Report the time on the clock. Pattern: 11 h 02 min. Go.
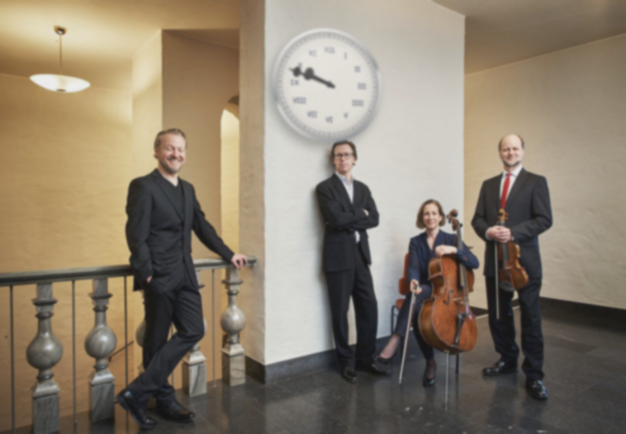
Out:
9 h 48 min
